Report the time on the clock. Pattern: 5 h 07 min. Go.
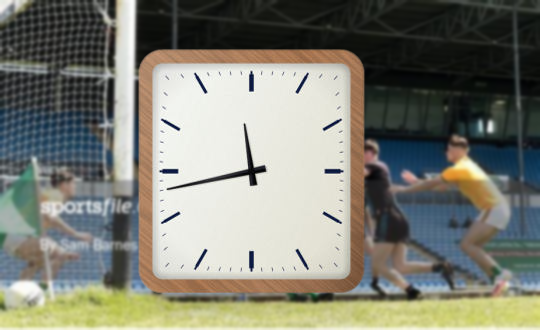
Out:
11 h 43 min
